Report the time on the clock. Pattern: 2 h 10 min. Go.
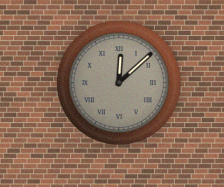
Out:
12 h 08 min
